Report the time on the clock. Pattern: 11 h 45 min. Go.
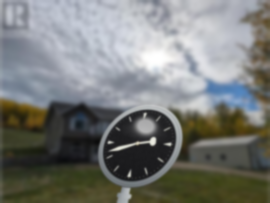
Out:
2 h 42 min
